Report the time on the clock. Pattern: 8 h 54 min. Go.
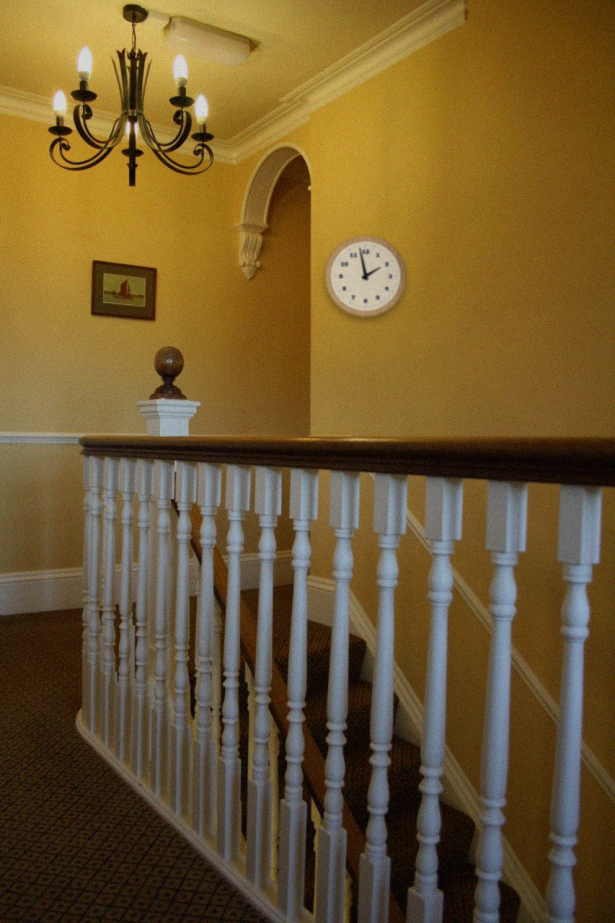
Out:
1 h 58 min
